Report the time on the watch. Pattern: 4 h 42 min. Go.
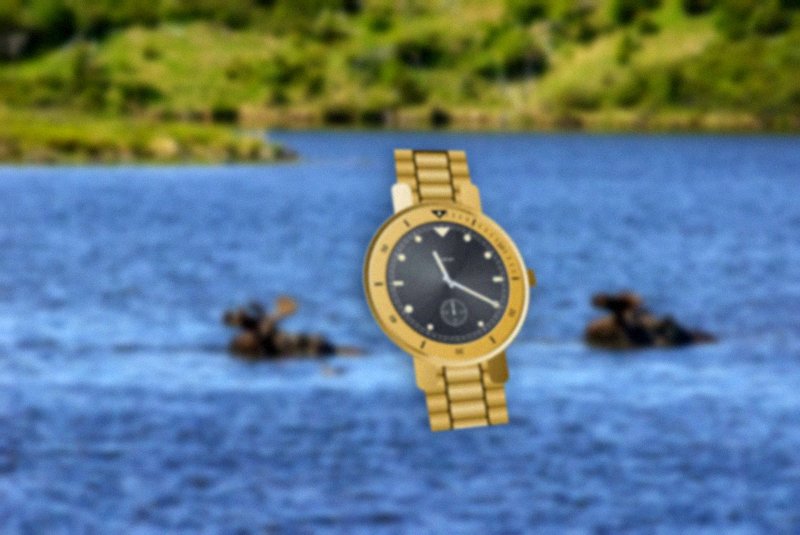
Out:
11 h 20 min
